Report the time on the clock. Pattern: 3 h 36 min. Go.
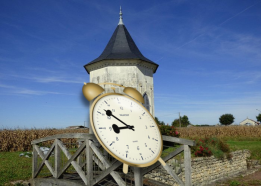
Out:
8 h 52 min
